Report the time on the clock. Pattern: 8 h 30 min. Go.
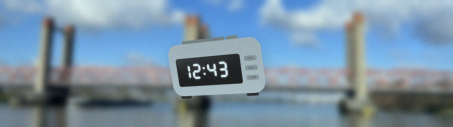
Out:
12 h 43 min
